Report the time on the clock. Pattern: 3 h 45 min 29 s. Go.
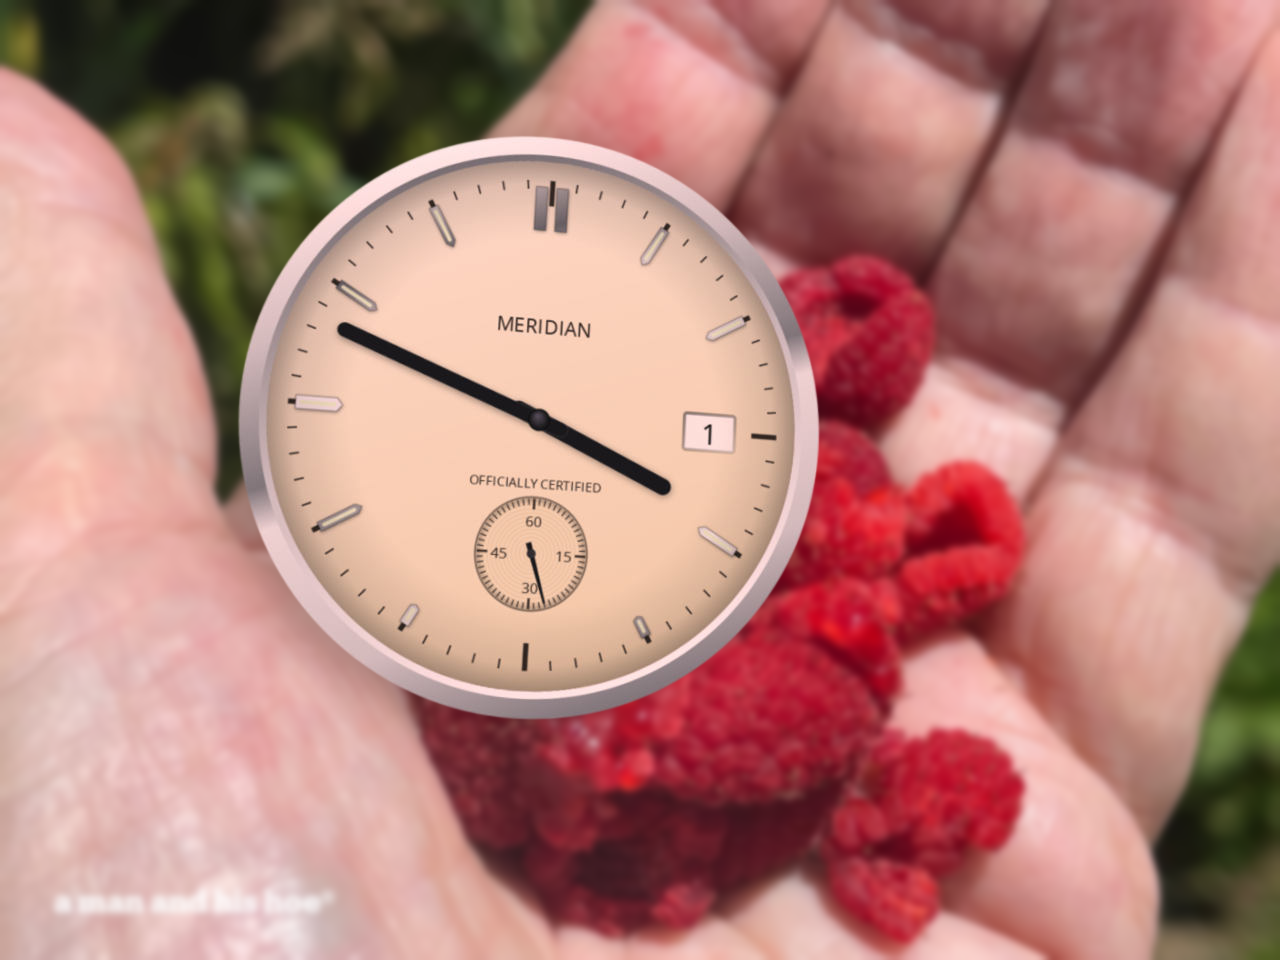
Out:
3 h 48 min 27 s
